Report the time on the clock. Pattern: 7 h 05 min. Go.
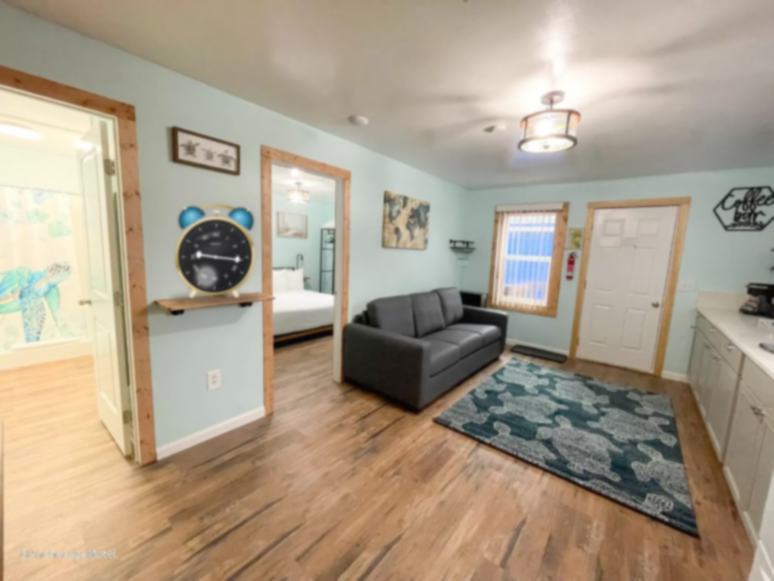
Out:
9 h 16 min
